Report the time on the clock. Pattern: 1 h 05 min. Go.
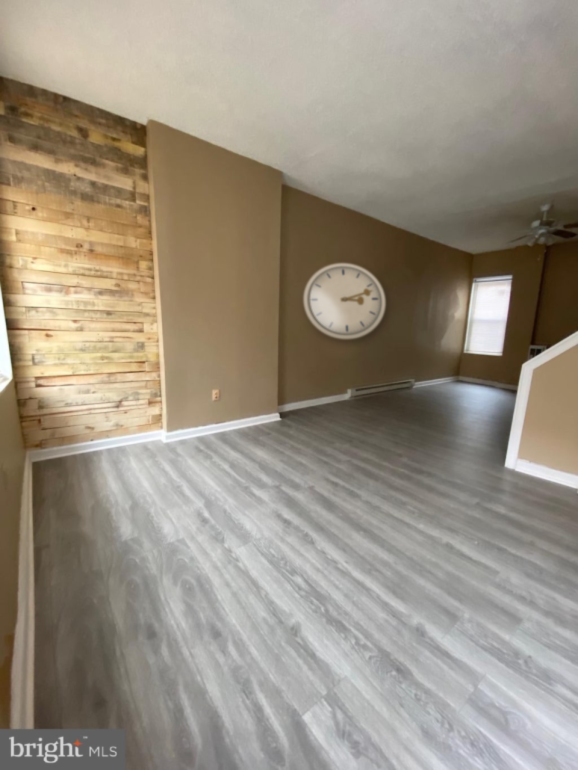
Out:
3 h 12 min
